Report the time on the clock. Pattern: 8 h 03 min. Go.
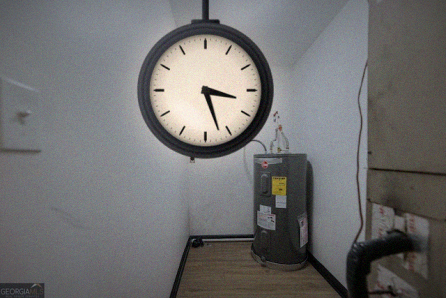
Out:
3 h 27 min
